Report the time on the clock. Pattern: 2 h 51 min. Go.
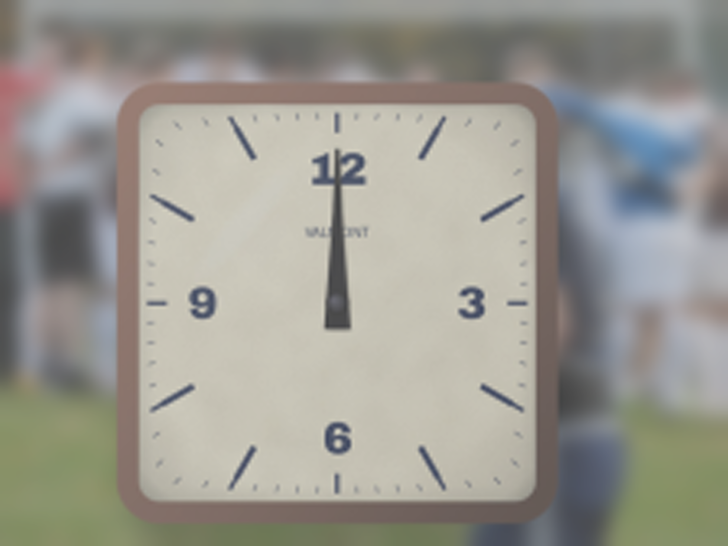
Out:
12 h 00 min
